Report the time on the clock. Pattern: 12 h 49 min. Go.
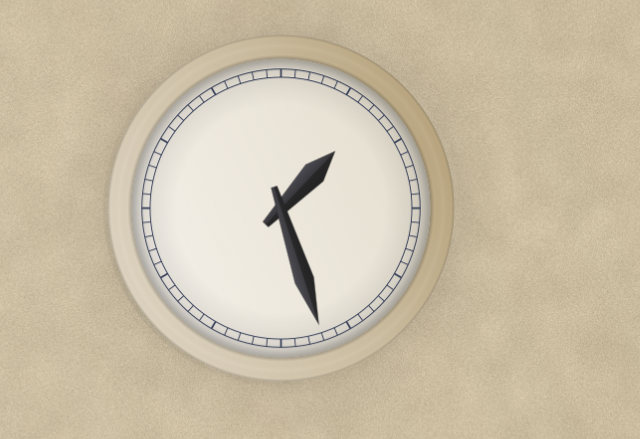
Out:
1 h 27 min
